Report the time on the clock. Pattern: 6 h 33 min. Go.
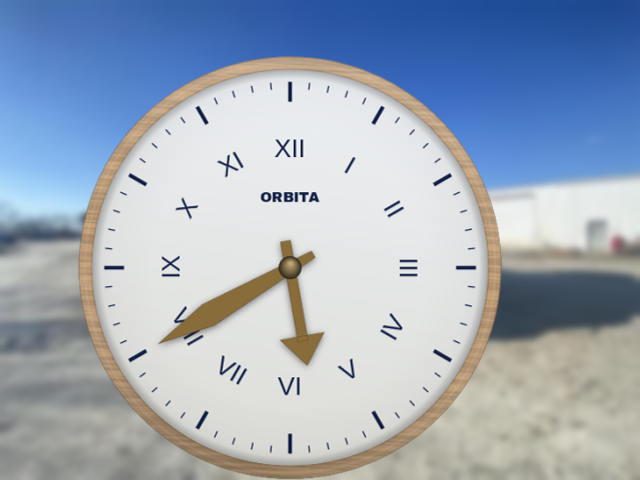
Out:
5 h 40 min
